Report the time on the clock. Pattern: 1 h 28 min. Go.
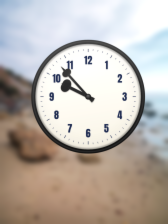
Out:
9 h 53 min
